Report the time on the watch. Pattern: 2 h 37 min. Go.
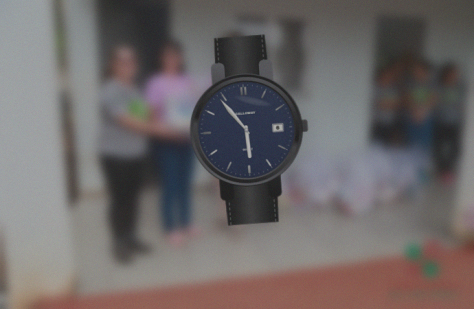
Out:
5 h 54 min
